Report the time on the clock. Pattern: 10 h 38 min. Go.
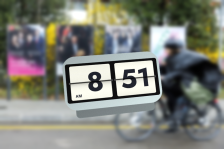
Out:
8 h 51 min
